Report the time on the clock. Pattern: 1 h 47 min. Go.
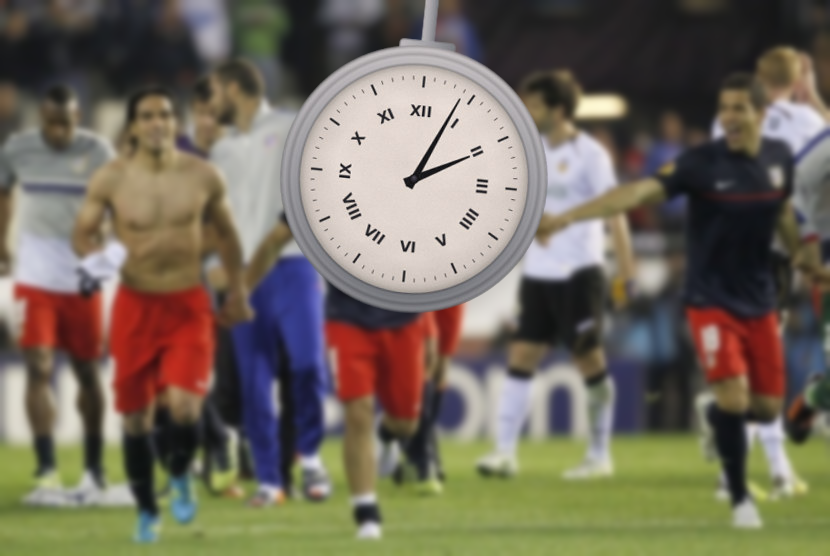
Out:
2 h 04 min
